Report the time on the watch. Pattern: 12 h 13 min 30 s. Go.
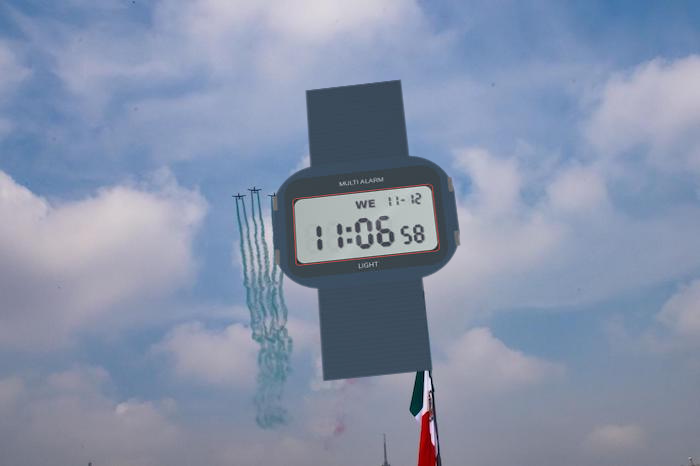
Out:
11 h 06 min 58 s
